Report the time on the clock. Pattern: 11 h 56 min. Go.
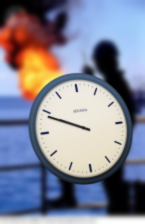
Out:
9 h 49 min
